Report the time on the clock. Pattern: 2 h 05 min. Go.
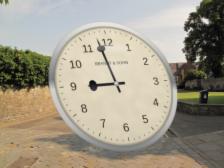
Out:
8 h 58 min
